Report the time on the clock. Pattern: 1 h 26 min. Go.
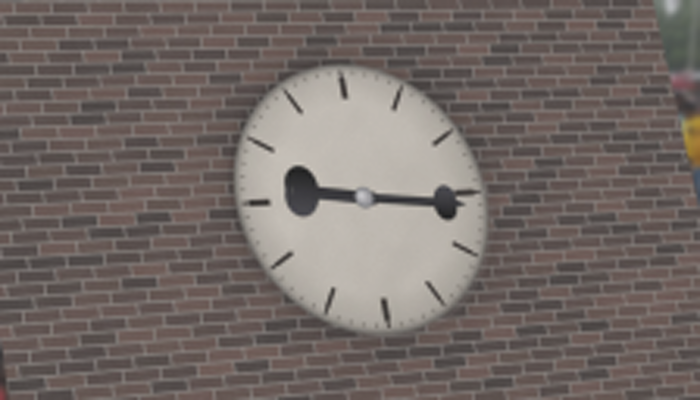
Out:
9 h 16 min
